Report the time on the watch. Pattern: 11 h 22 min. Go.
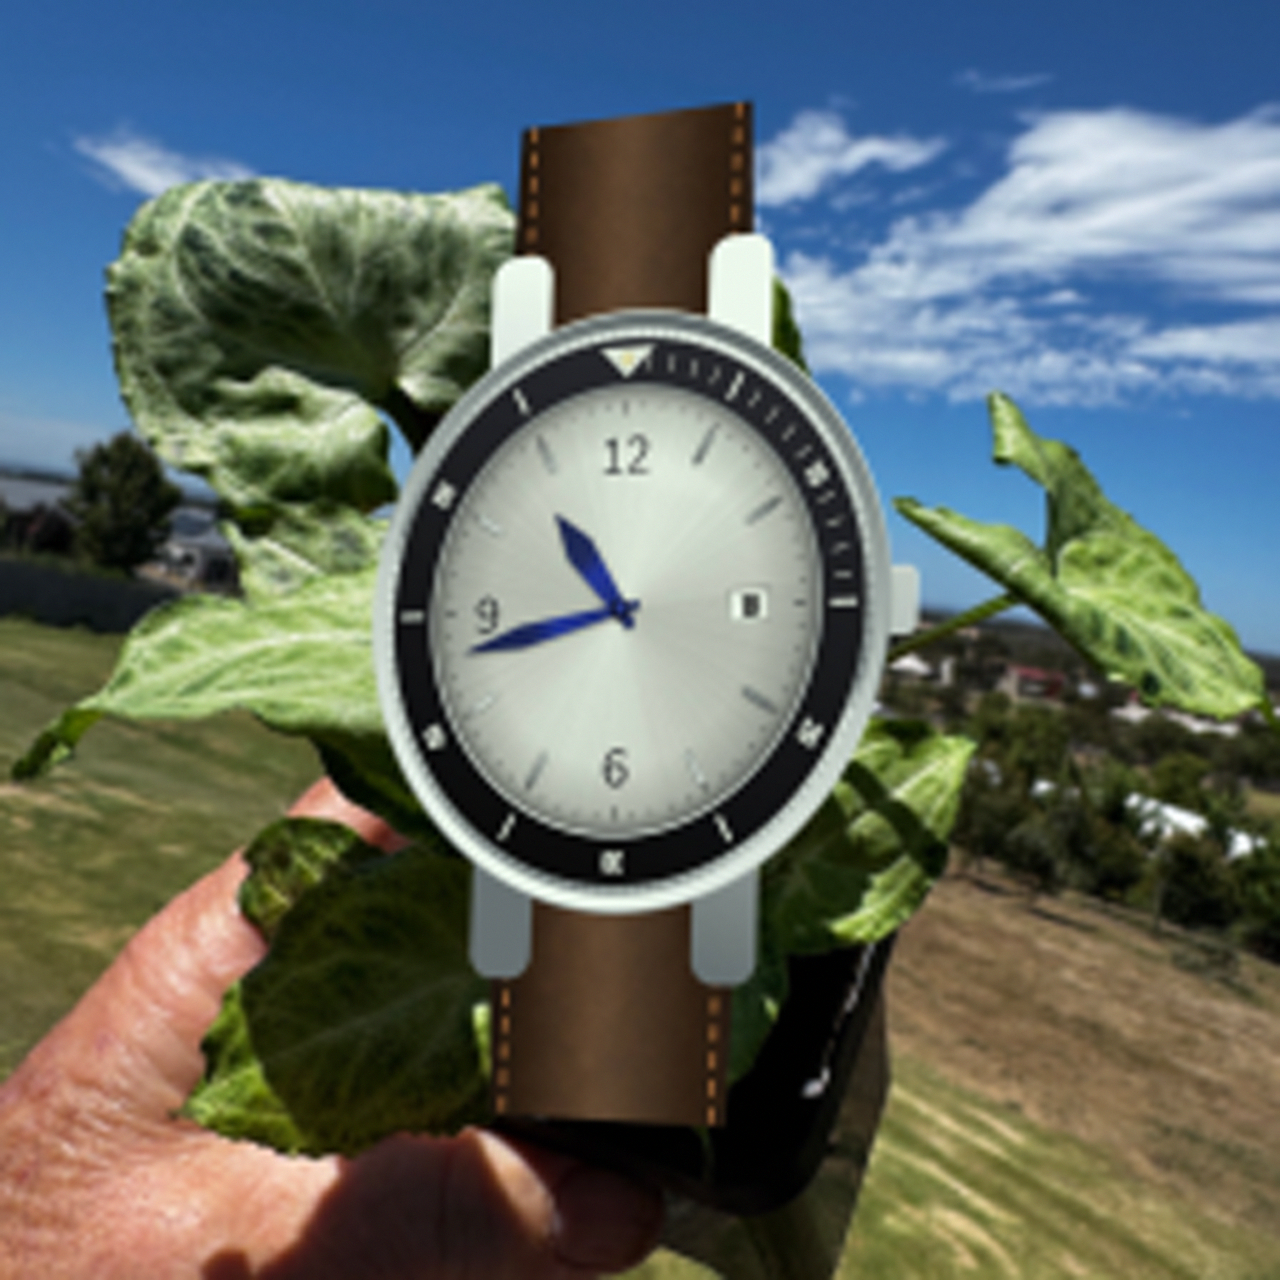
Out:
10 h 43 min
